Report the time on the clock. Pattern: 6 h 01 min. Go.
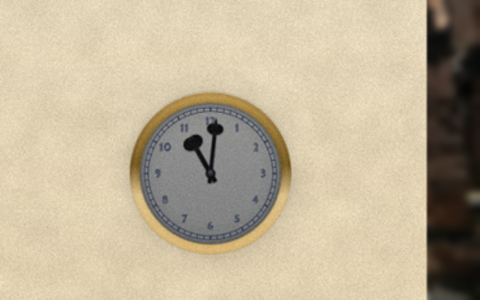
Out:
11 h 01 min
